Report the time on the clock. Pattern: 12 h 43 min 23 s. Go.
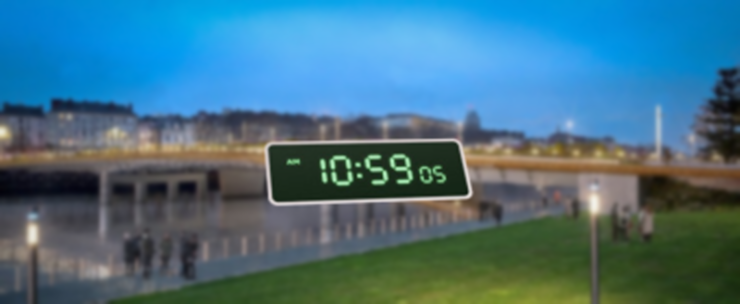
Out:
10 h 59 min 05 s
